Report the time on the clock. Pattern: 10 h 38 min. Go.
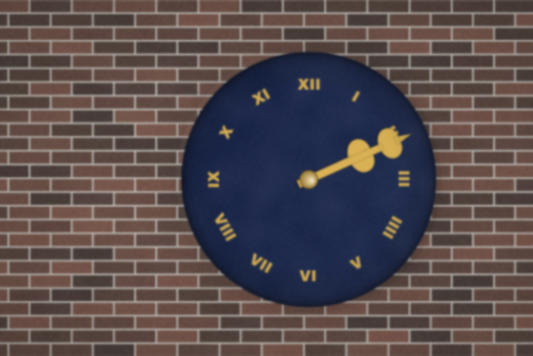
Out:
2 h 11 min
